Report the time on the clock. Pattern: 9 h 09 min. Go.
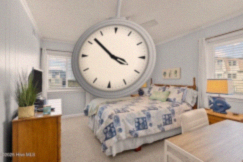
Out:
3 h 52 min
